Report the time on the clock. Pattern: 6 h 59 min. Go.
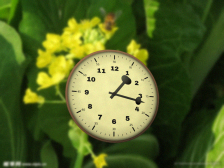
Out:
1 h 17 min
